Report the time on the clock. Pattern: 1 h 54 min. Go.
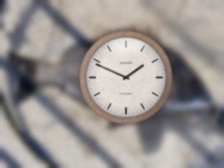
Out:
1 h 49 min
